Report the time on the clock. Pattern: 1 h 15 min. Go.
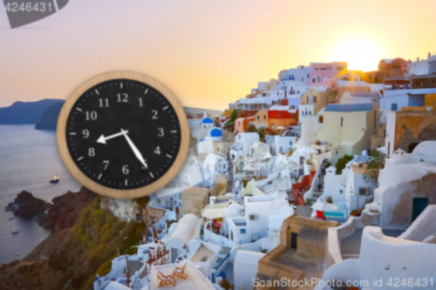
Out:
8 h 25 min
